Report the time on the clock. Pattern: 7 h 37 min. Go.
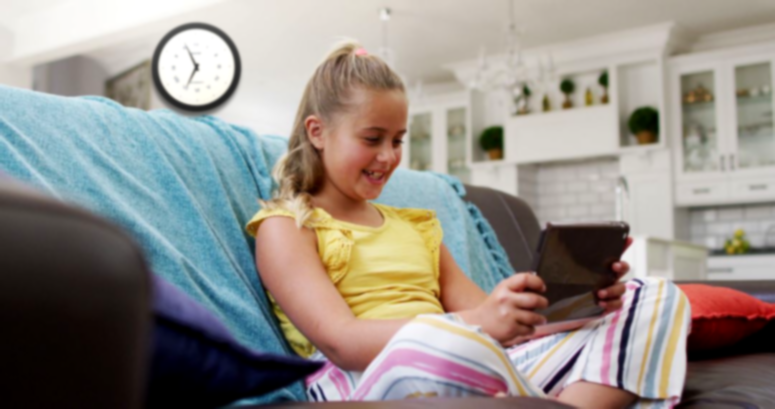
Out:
6 h 56 min
